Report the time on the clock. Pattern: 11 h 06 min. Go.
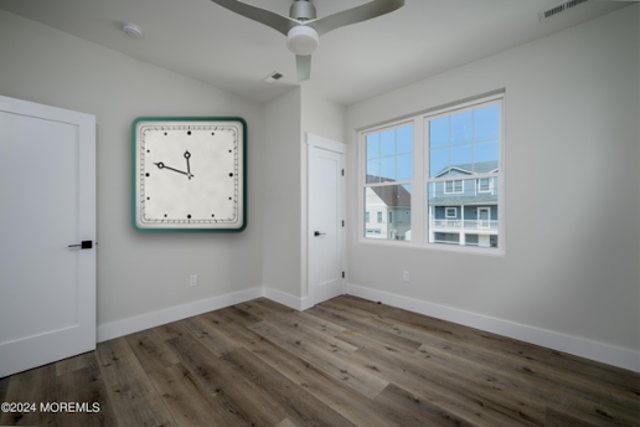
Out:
11 h 48 min
